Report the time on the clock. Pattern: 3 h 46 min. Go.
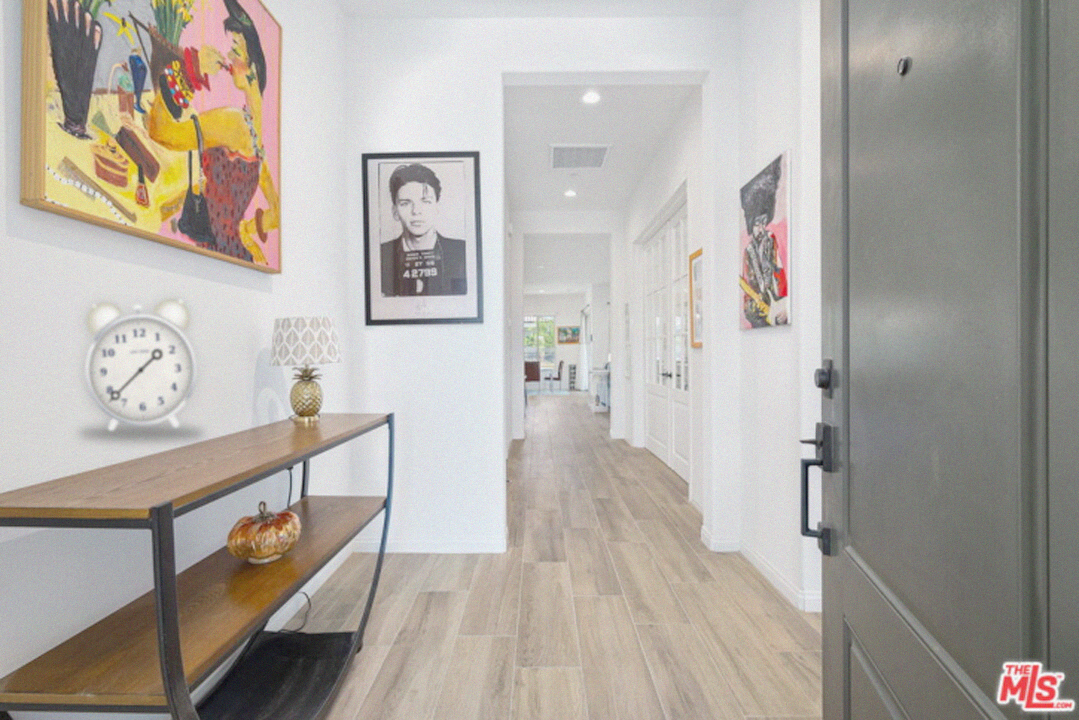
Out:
1 h 38 min
